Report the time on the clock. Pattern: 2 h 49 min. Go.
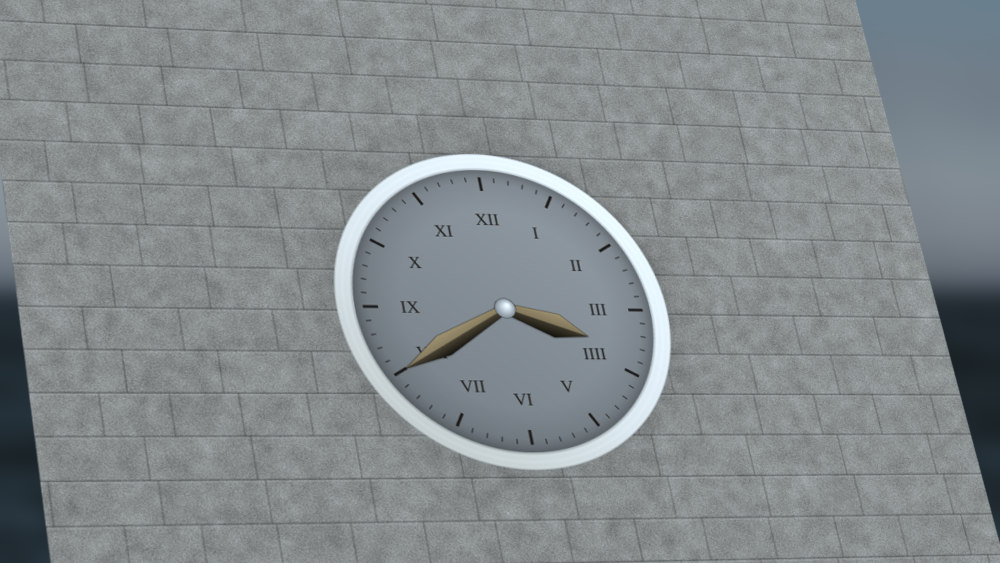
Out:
3 h 40 min
